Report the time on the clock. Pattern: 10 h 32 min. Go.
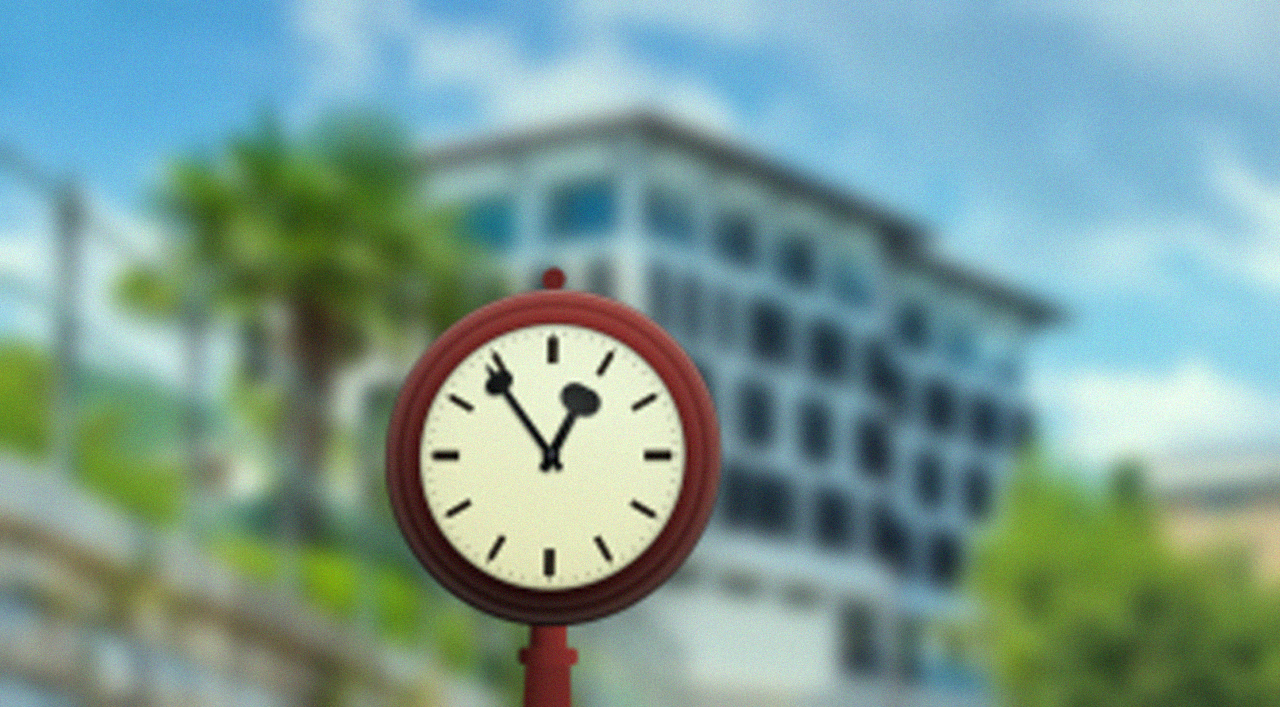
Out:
12 h 54 min
